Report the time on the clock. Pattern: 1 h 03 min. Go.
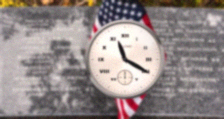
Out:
11 h 20 min
